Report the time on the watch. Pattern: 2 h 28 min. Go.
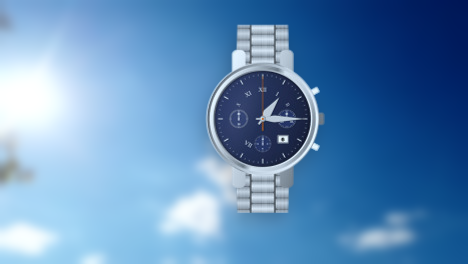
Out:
1 h 15 min
